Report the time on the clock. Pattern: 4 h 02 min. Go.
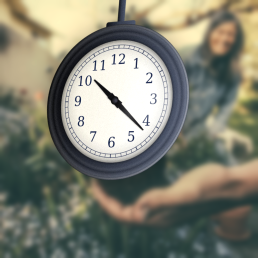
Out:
10 h 22 min
